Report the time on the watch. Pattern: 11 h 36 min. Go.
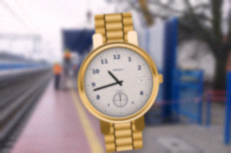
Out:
10 h 43 min
